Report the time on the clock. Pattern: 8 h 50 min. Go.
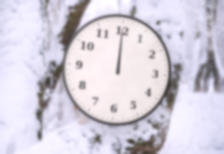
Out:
12 h 00 min
